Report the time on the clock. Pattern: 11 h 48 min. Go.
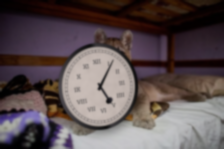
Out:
5 h 06 min
